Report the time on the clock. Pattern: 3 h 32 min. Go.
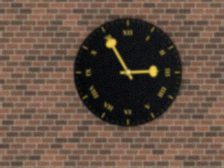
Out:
2 h 55 min
